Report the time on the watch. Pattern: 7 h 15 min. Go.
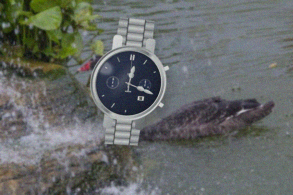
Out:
12 h 18 min
